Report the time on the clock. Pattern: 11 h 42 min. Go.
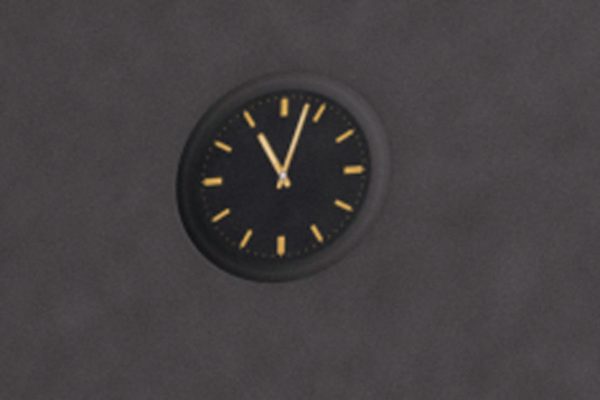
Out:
11 h 03 min
